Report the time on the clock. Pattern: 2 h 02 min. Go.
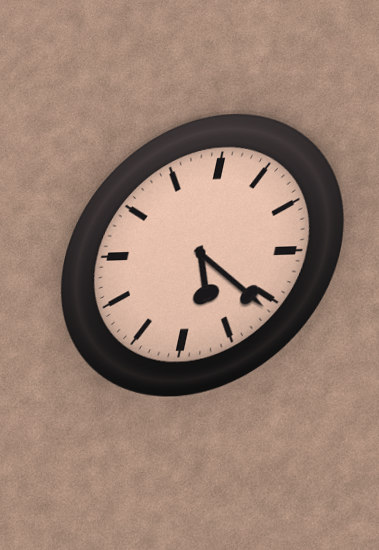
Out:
5 h 21 min
